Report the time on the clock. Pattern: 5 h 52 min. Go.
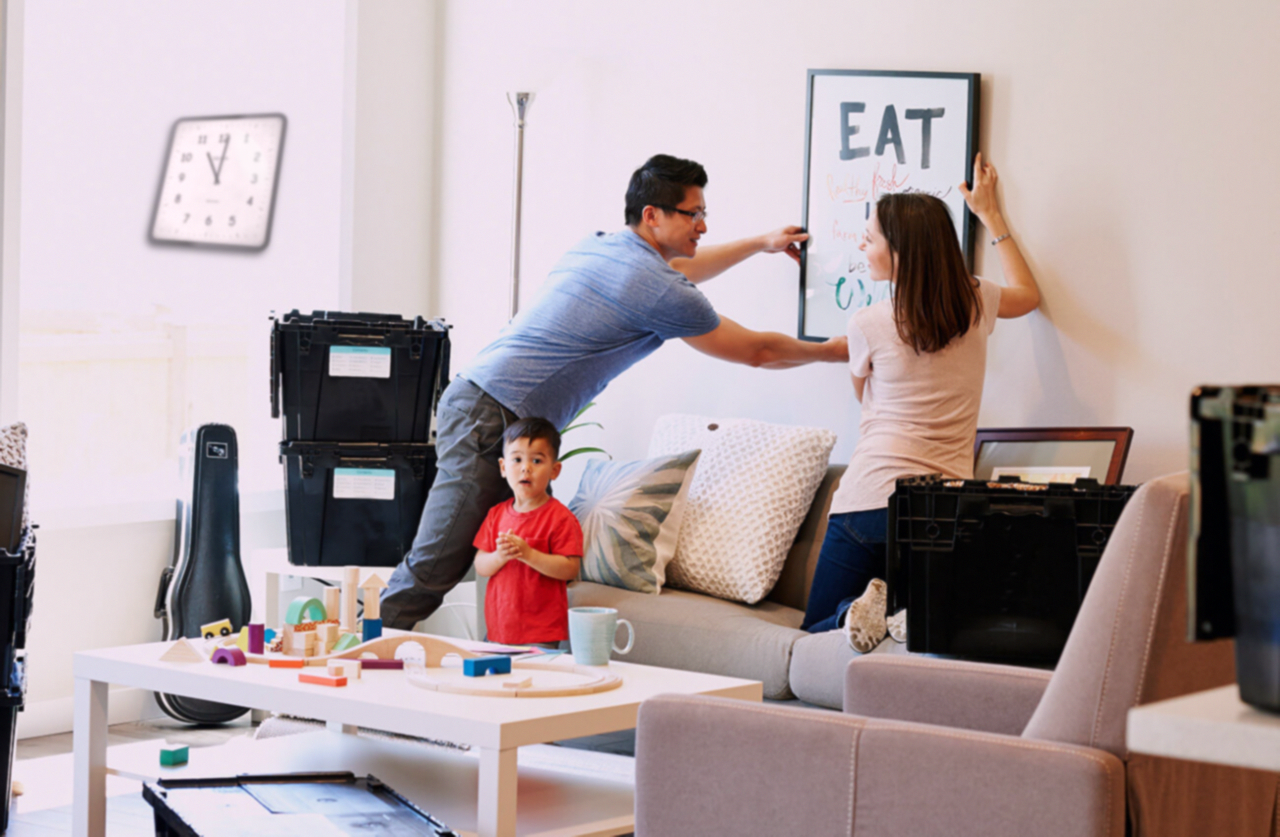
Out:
11 h 01 min
